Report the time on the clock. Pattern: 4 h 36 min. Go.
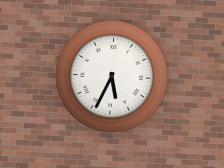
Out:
5 h 34 min
